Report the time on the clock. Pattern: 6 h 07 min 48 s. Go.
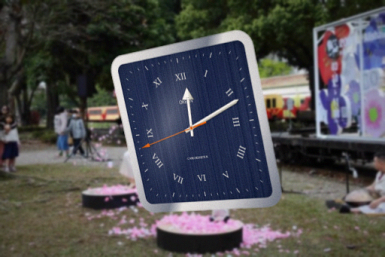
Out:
12 h 11 min 43 s
